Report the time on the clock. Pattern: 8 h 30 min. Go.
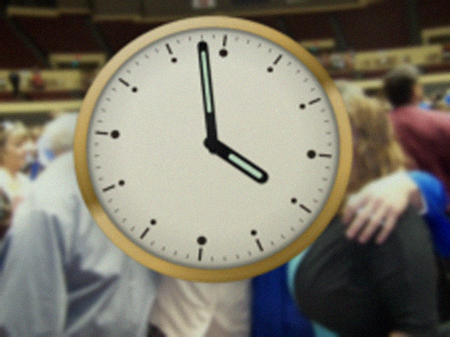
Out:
3 h 58 min
